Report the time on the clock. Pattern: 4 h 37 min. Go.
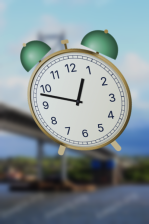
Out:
12 h 48 min
